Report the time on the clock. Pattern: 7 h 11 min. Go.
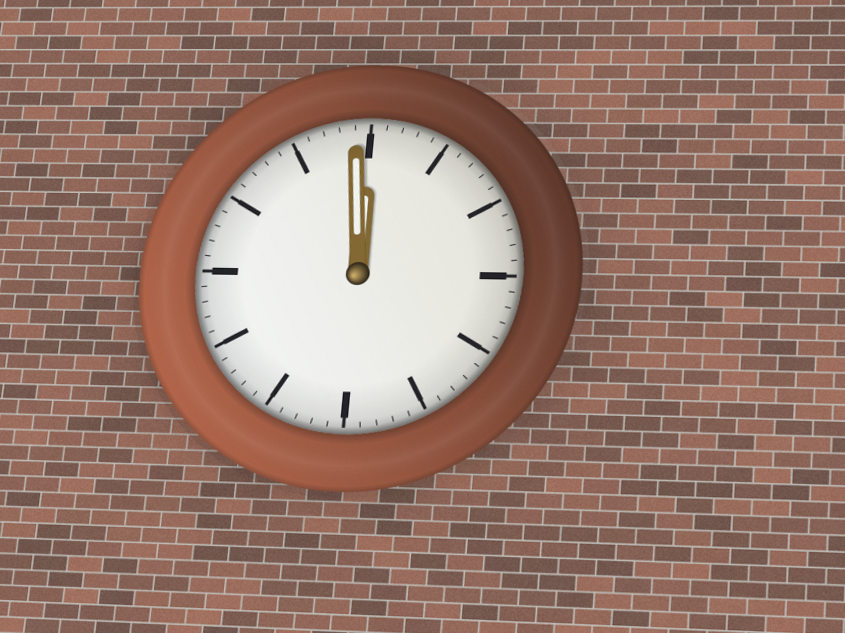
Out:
11 h 59 min
